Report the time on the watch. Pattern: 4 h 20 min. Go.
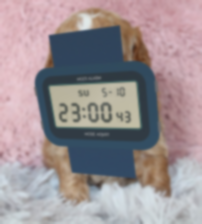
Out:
23 h 00 min
